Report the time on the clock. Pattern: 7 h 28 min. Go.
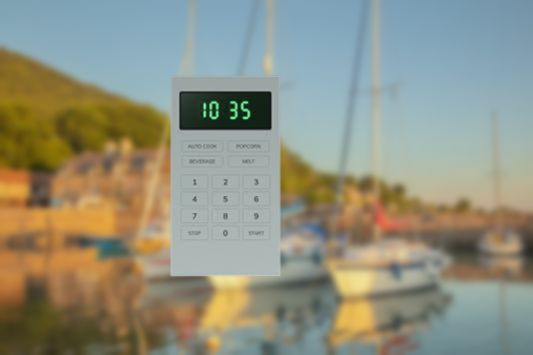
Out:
10 h 35 min
